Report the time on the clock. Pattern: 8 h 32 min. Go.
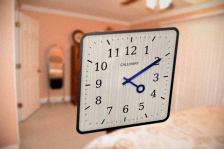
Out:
4 h 10 min
